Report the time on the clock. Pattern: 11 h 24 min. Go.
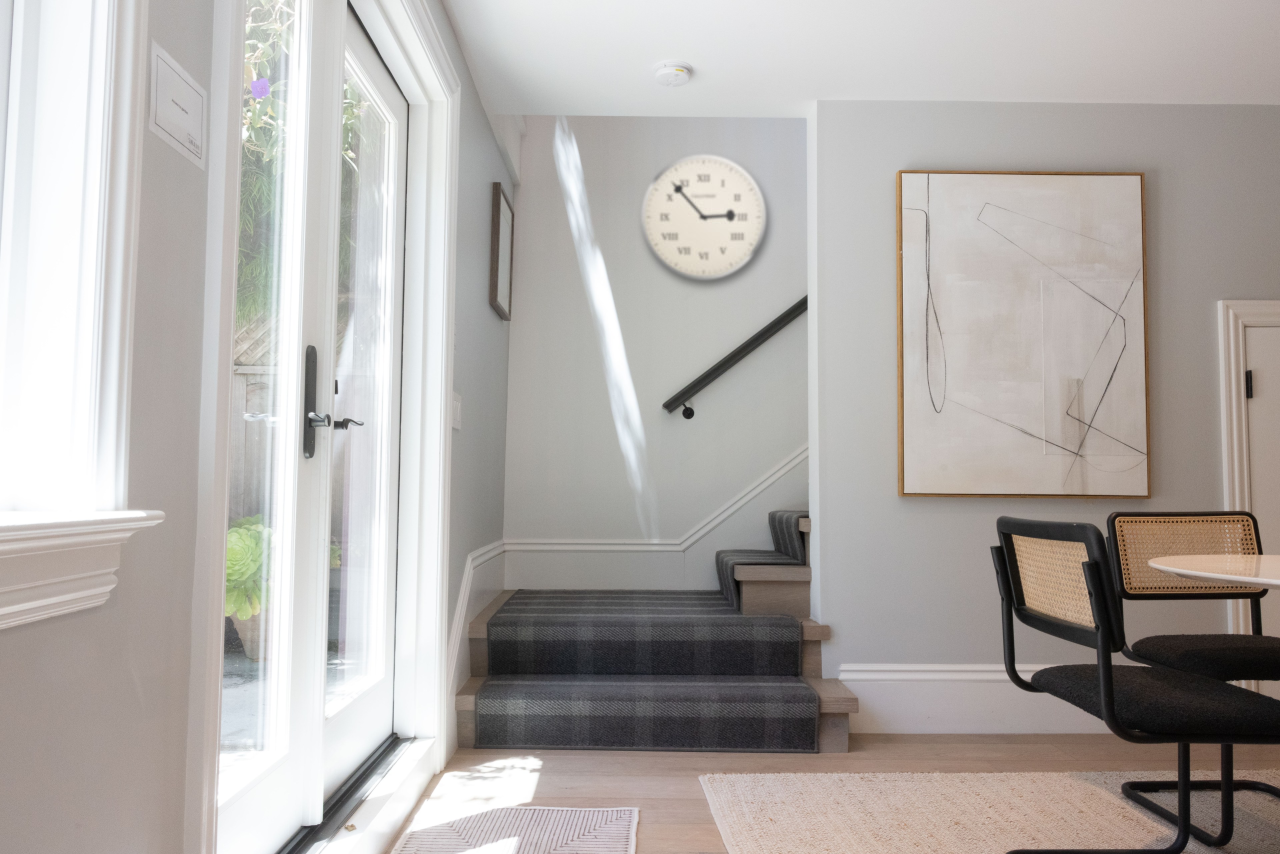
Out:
2 h 53 min
